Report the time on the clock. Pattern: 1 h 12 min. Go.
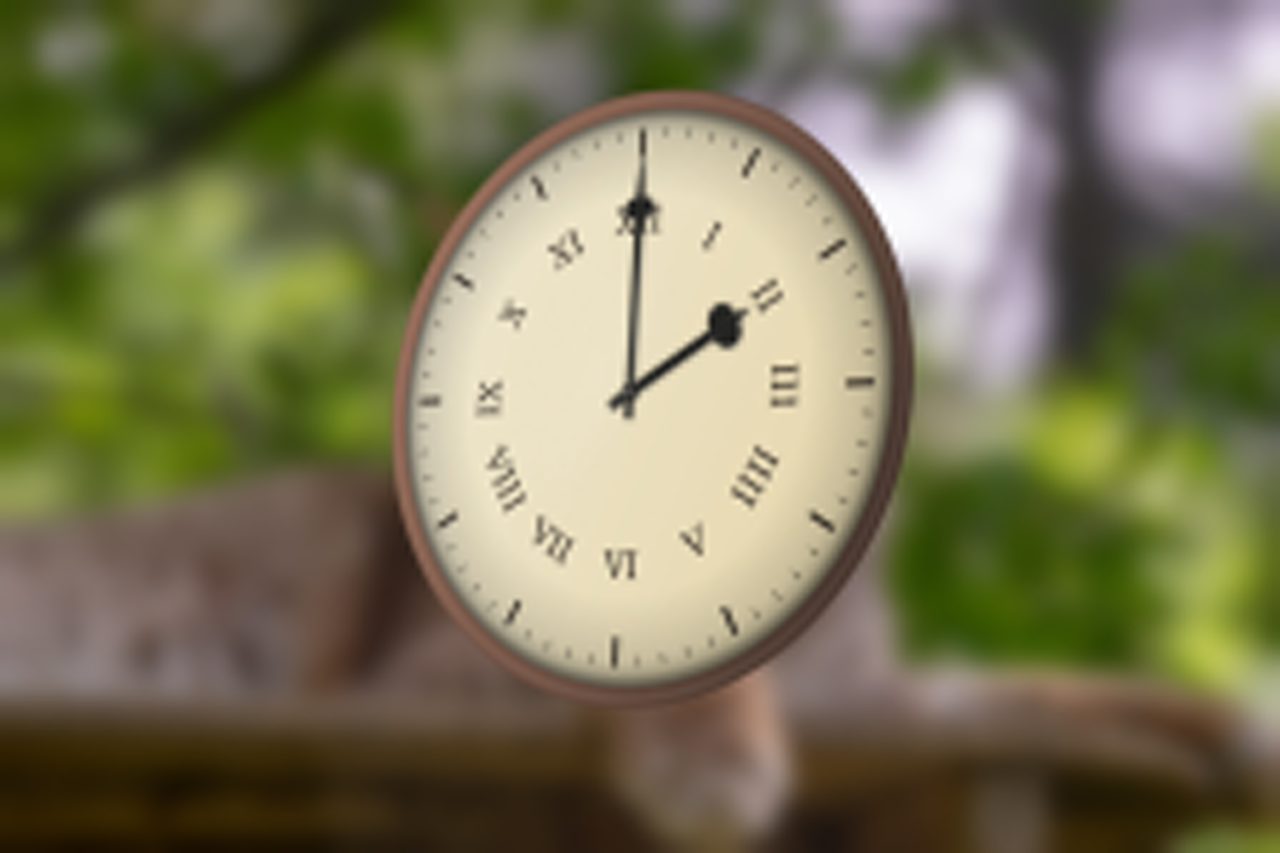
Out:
2 h 00 min
